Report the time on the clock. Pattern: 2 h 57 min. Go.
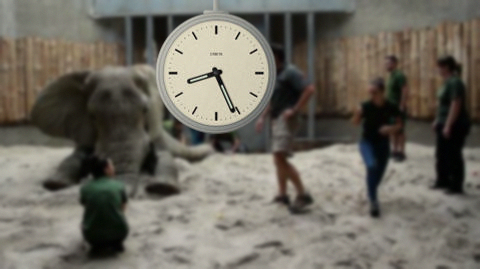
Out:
8 h 26 min
